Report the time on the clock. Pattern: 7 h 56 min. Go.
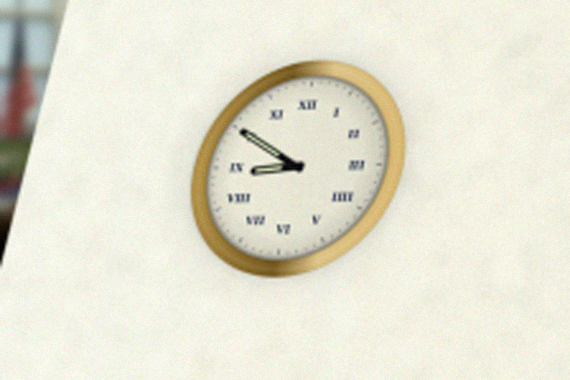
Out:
8 h 50 min
